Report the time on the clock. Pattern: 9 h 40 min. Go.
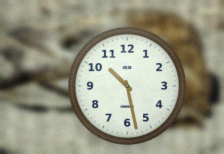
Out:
10 h 28 min
